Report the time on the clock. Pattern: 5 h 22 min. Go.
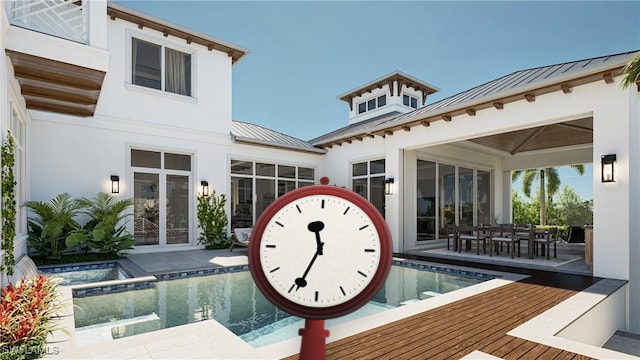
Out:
11 h 34 min
